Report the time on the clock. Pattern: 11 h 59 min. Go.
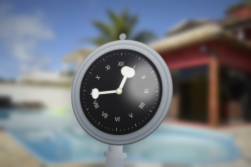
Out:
12 h 44 min
